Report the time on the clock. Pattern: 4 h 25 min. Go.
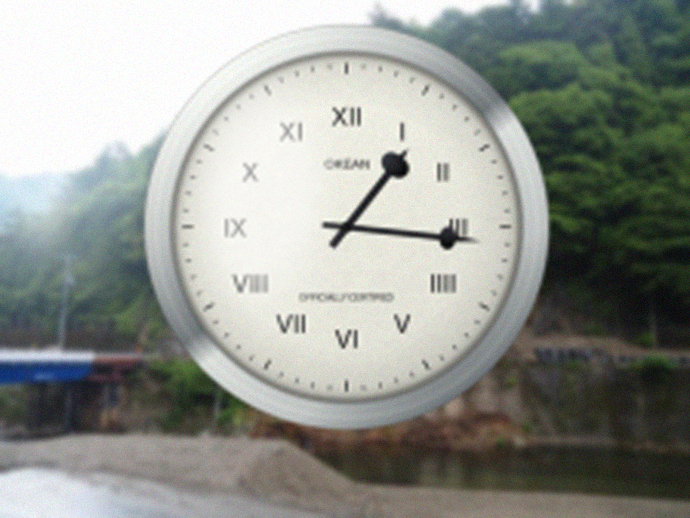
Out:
1 h 16 min
